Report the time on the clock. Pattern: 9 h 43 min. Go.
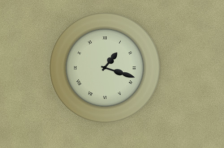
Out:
1 h 18 min
